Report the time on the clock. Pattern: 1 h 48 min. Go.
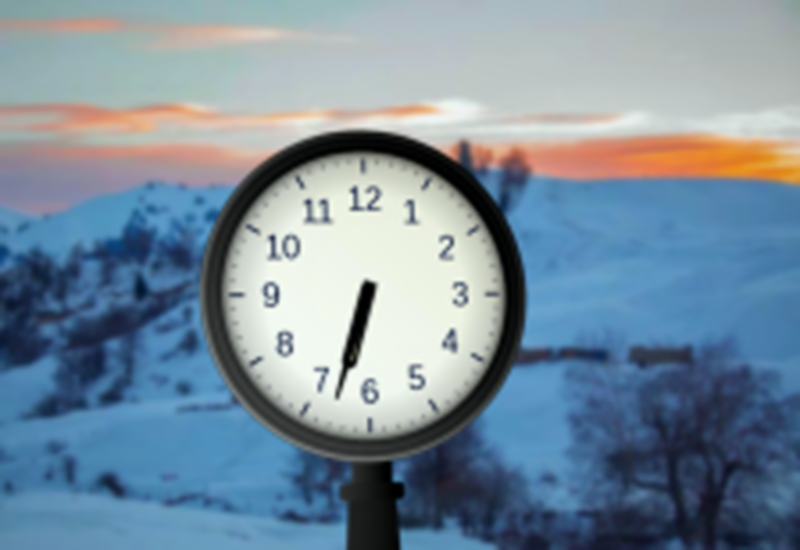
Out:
6 h 33 min
